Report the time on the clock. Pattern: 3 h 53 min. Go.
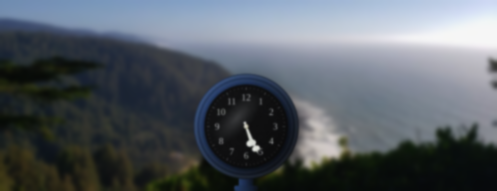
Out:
5 h 26 min
